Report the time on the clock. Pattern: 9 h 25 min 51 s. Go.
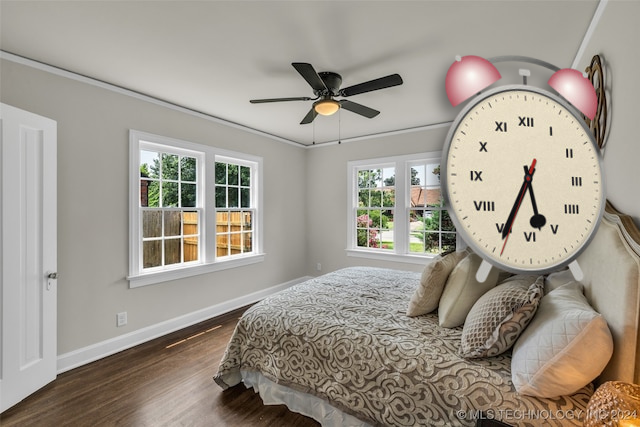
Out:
5 h 34 min 34 s
